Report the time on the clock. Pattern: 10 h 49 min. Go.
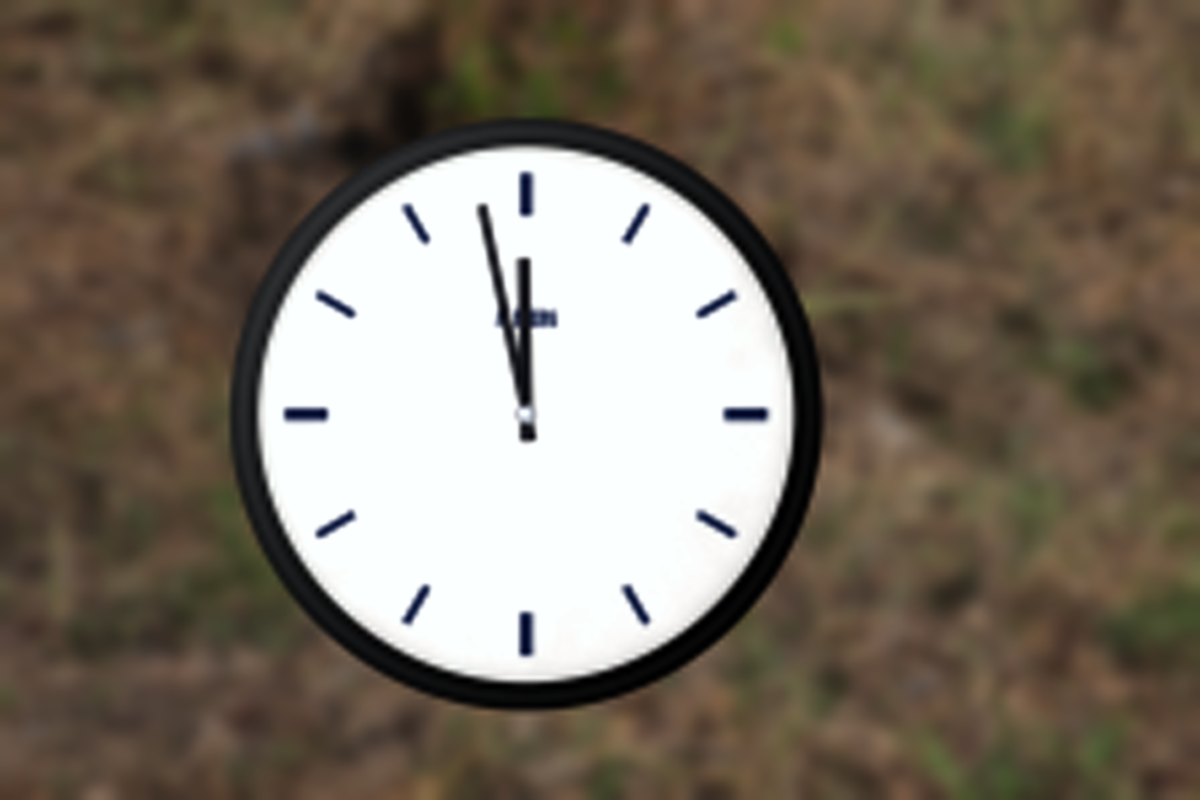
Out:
11 h 58 min
